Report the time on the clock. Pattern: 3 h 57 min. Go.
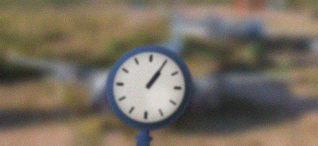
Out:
1 h 05 min
